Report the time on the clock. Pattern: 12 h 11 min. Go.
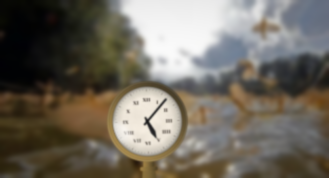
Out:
5 h 07 min
